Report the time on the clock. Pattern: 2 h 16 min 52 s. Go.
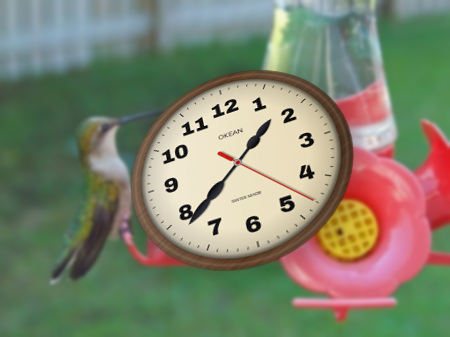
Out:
1 h 38 min 23 s
